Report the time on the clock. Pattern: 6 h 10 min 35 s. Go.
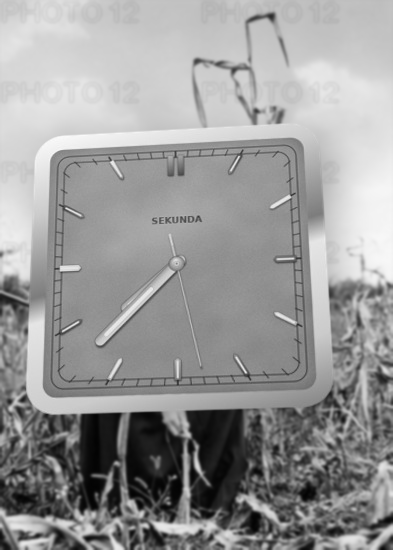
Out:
7 h 37 min 28 s
